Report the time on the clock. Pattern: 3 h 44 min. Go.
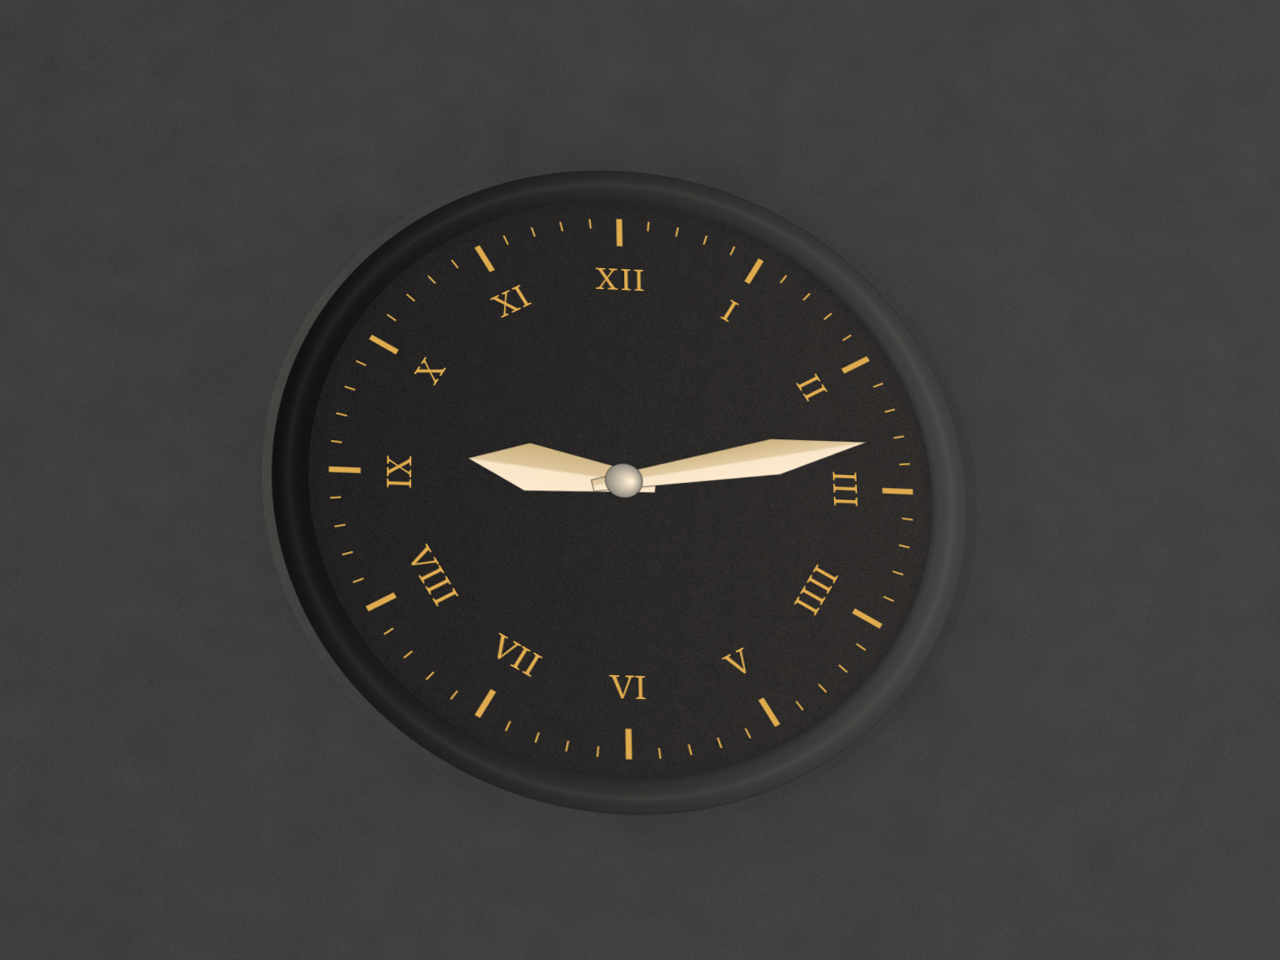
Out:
9 h 13 min
